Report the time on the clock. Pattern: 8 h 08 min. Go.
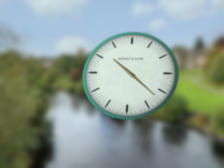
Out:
10 h 22 min
